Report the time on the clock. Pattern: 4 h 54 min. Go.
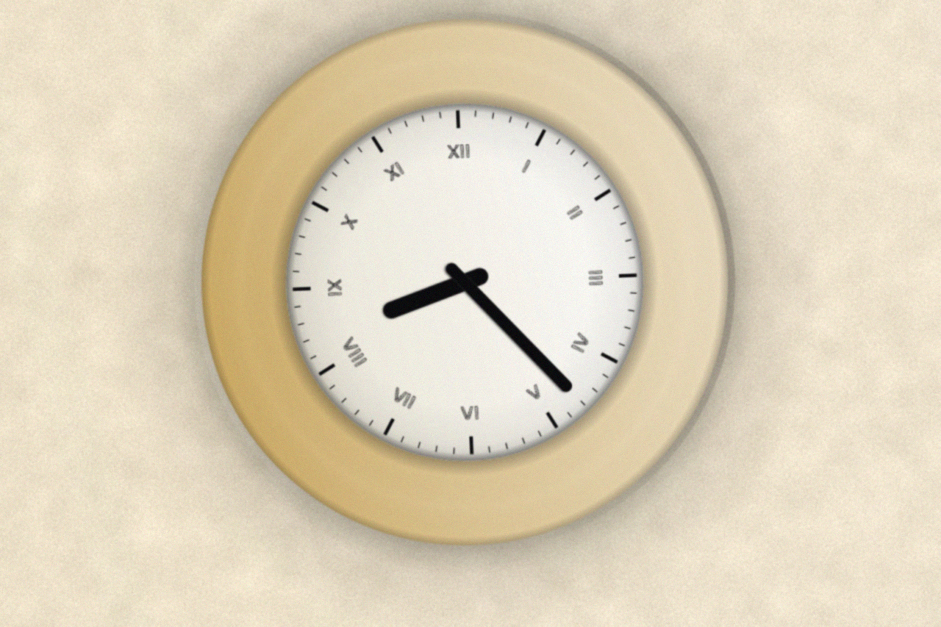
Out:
8 h 23 min
